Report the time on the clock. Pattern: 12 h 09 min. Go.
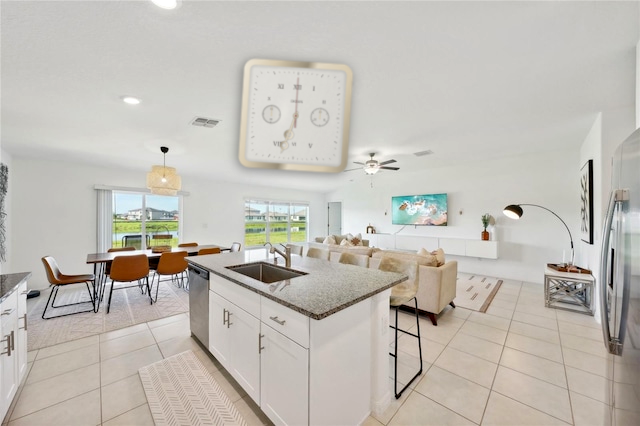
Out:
6 h 33 min
